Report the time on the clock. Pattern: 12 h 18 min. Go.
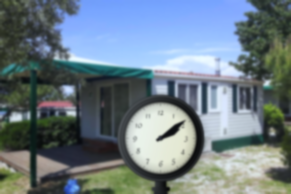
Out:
2 h 09 min
